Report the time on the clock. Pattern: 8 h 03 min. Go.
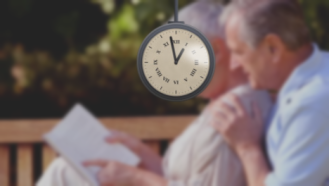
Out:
12 h 58 min
